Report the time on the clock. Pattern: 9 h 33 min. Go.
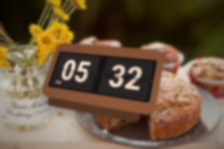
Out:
5 h 32 min
